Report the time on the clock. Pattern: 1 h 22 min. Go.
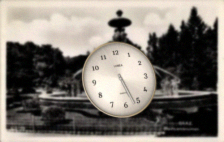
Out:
5 h 27 min
